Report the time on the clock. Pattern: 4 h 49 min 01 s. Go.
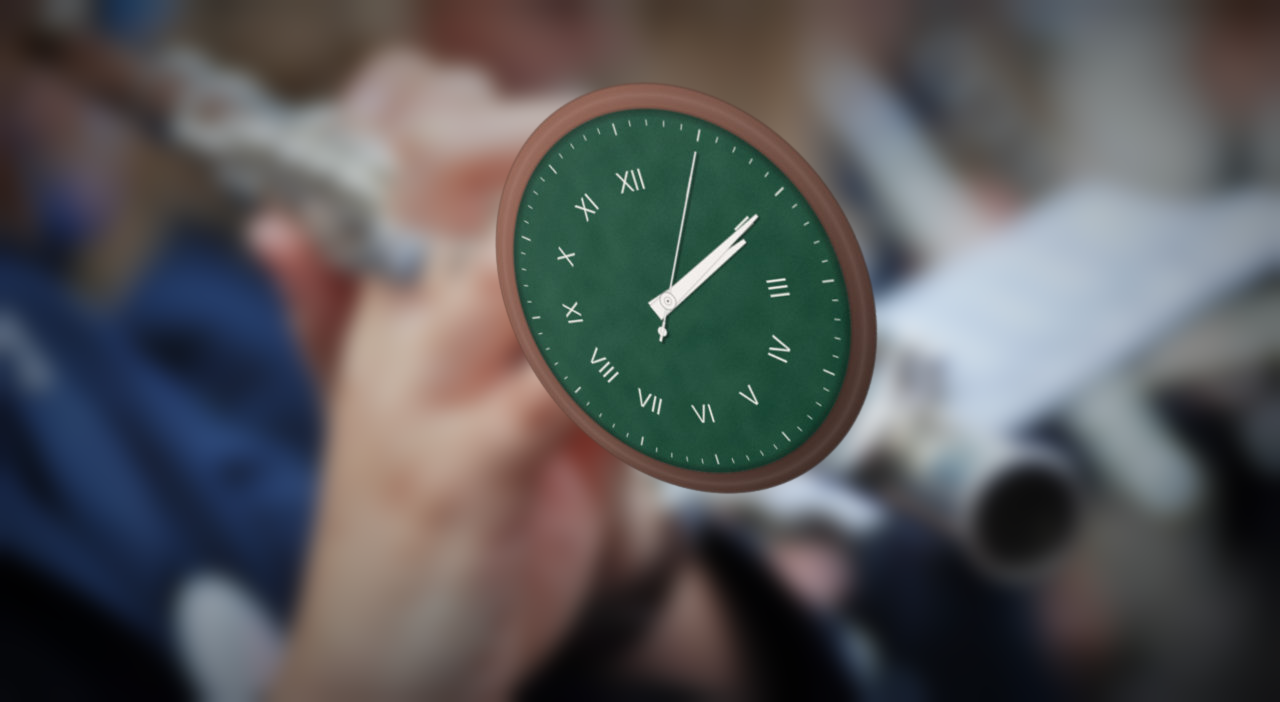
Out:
2 h 10 min 05 s
